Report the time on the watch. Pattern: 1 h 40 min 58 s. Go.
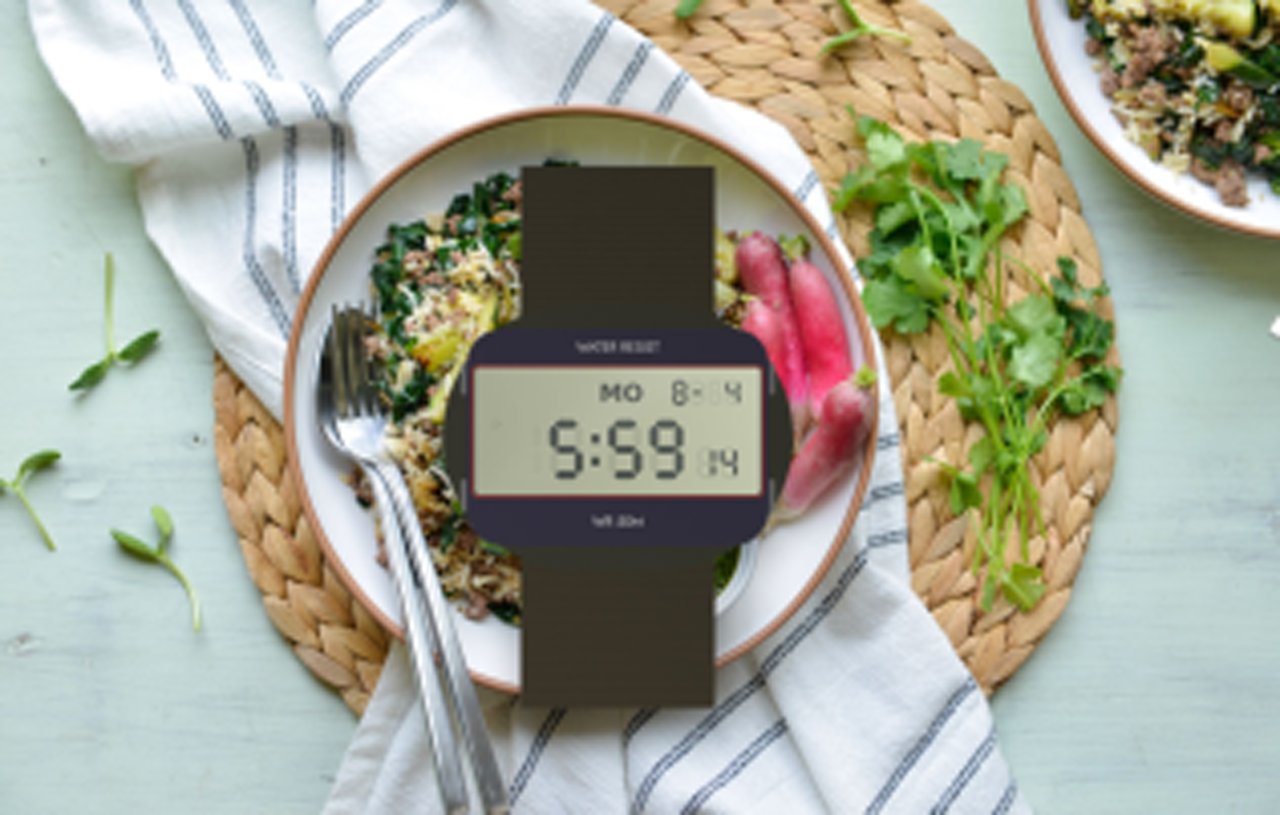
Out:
5 h 59 min 14 s
